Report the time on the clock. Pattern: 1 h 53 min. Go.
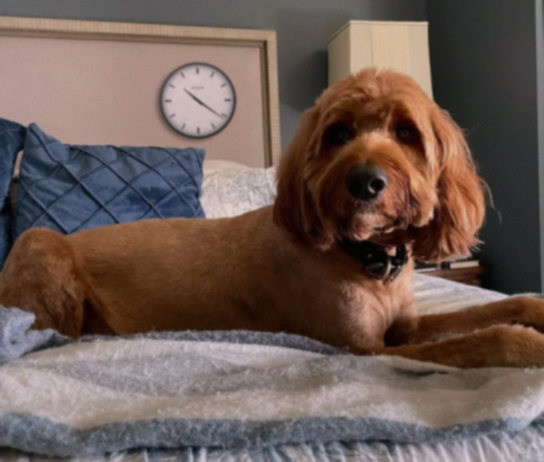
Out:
10 h 21 min
